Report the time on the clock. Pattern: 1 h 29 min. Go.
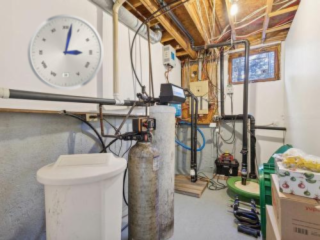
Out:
3 h 02 min
